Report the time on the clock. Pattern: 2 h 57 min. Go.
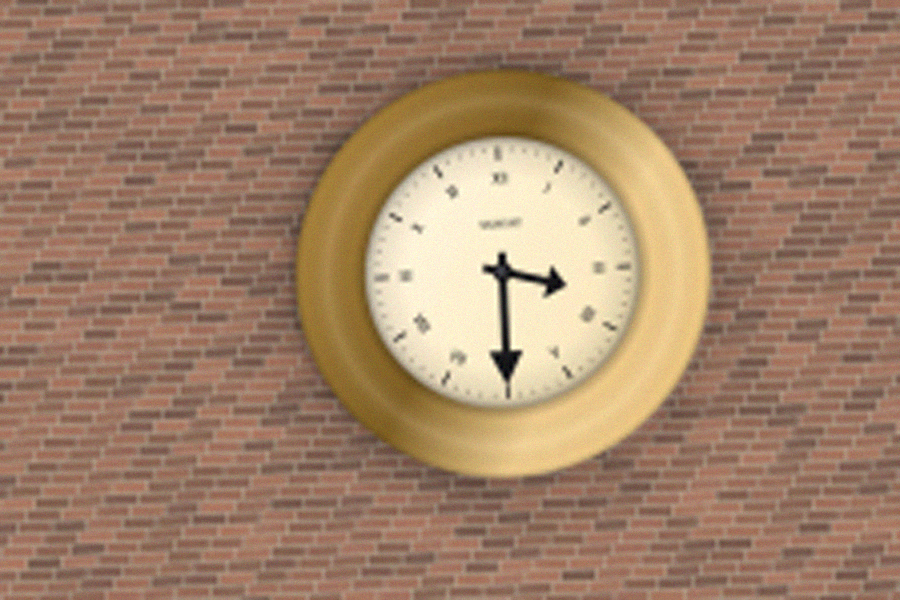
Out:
3 h 30 min
